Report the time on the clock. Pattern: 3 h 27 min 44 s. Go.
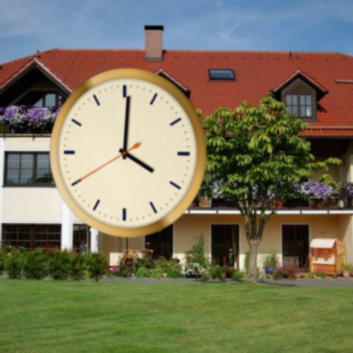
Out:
4 h 00 min 40 s
